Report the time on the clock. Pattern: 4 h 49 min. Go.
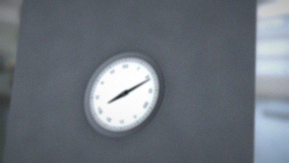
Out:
8 h 11 min
